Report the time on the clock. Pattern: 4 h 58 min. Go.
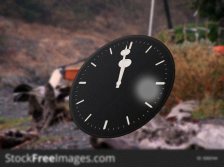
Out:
11 h 59 min
